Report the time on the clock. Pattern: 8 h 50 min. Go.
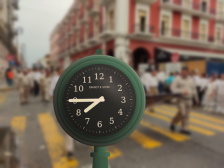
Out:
7 h 45 min
